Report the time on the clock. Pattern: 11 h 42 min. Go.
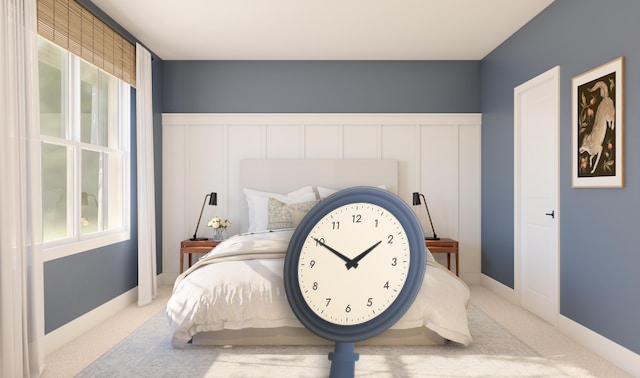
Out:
1 h 50 min
